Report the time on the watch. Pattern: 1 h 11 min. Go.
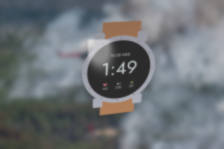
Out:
1 h 49 min
